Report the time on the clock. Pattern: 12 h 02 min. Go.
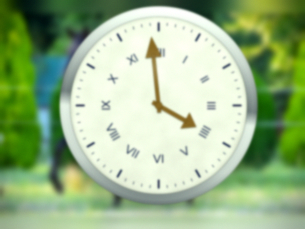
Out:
3 h 59 min
